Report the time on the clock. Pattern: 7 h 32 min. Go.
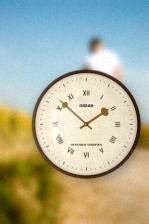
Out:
1 h 52 min
